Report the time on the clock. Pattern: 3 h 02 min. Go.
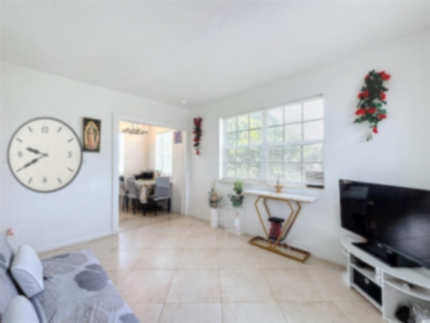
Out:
9 h 40 min
